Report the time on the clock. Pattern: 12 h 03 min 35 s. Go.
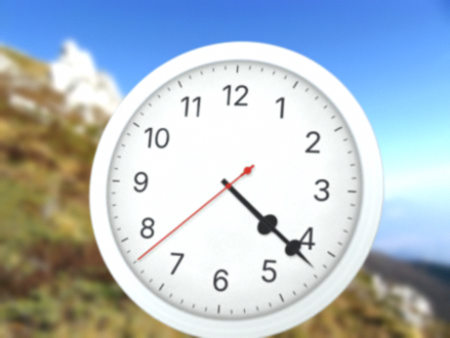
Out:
4 h 21 min 38 s
